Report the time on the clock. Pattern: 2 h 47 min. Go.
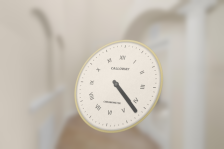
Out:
4 h 22 min
